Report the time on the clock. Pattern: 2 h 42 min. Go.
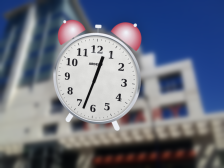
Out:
12 h 33 min
